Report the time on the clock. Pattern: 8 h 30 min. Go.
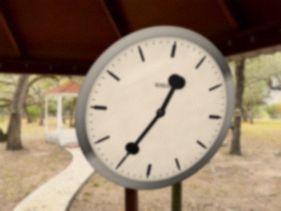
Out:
12 h 35 min
